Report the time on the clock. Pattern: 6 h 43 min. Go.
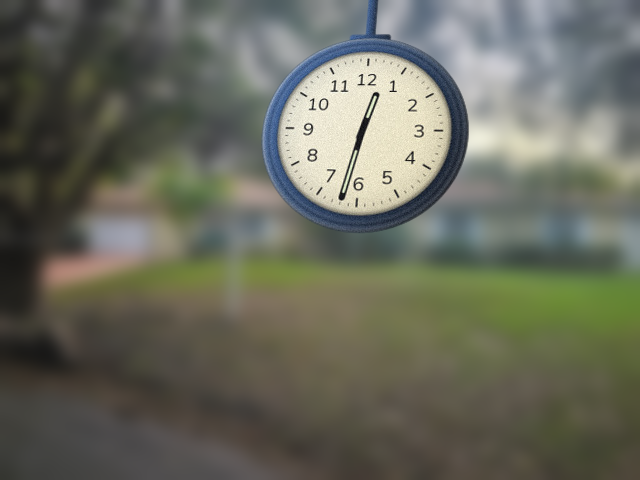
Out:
12 h 32 min
